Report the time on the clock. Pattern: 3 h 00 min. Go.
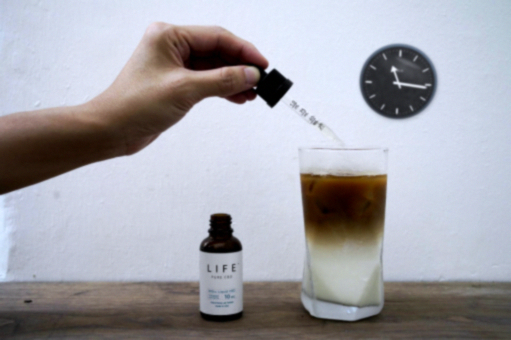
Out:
11 h 16 min
